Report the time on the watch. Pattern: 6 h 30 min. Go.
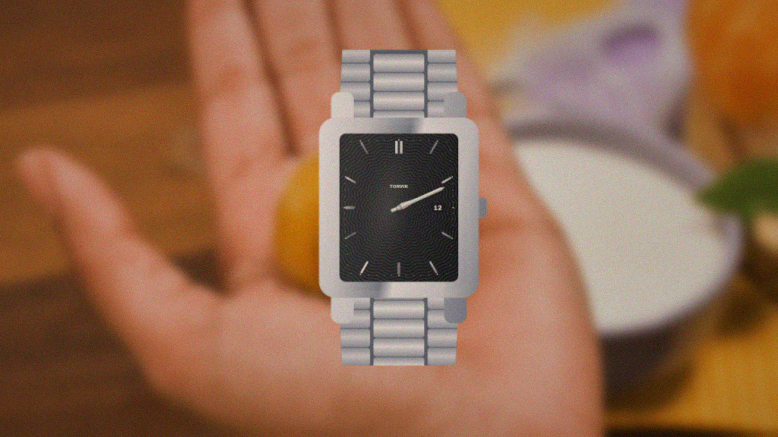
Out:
2 h 11 min
